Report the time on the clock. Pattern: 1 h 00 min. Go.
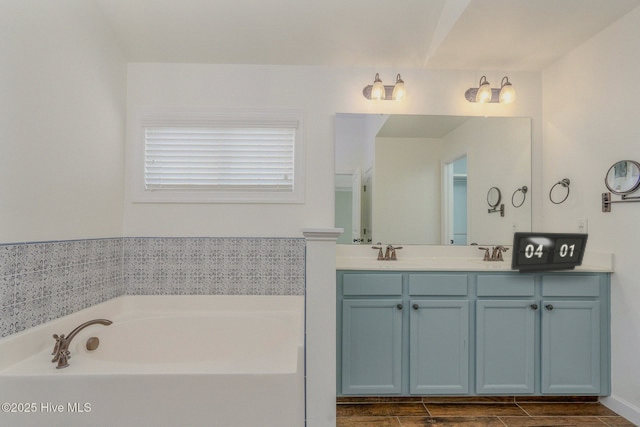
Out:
4 h 01 min
